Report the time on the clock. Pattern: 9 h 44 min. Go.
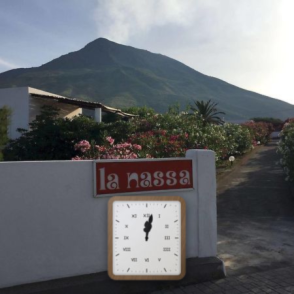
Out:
12 h 02 min
